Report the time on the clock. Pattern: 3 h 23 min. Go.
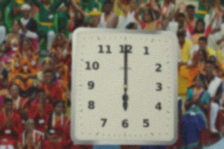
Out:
6 h 00 min
